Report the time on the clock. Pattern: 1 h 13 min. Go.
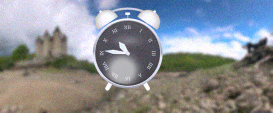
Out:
10 h 46 min
